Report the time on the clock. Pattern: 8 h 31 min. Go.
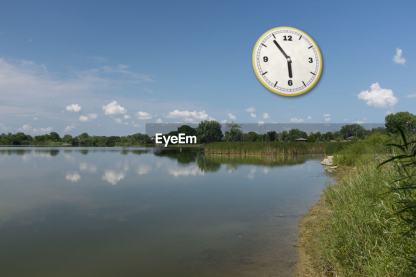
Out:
5 h 54 min
